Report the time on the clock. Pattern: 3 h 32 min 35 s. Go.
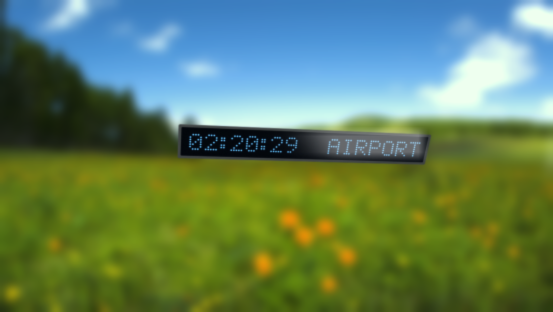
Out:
2 h 20 min 29 s
